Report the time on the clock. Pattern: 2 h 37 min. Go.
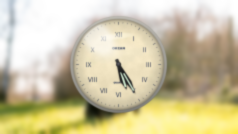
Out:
5 h 25 min
